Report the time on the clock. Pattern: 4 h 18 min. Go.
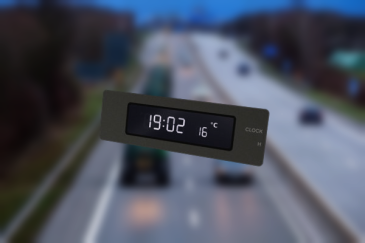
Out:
19 h 02 min
